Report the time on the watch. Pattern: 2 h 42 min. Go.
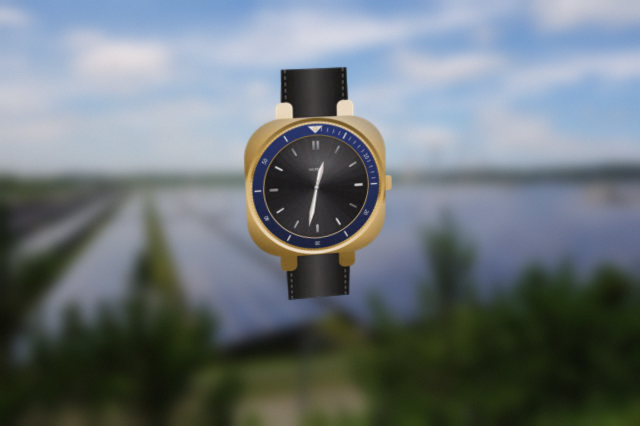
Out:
12 h 32 min
